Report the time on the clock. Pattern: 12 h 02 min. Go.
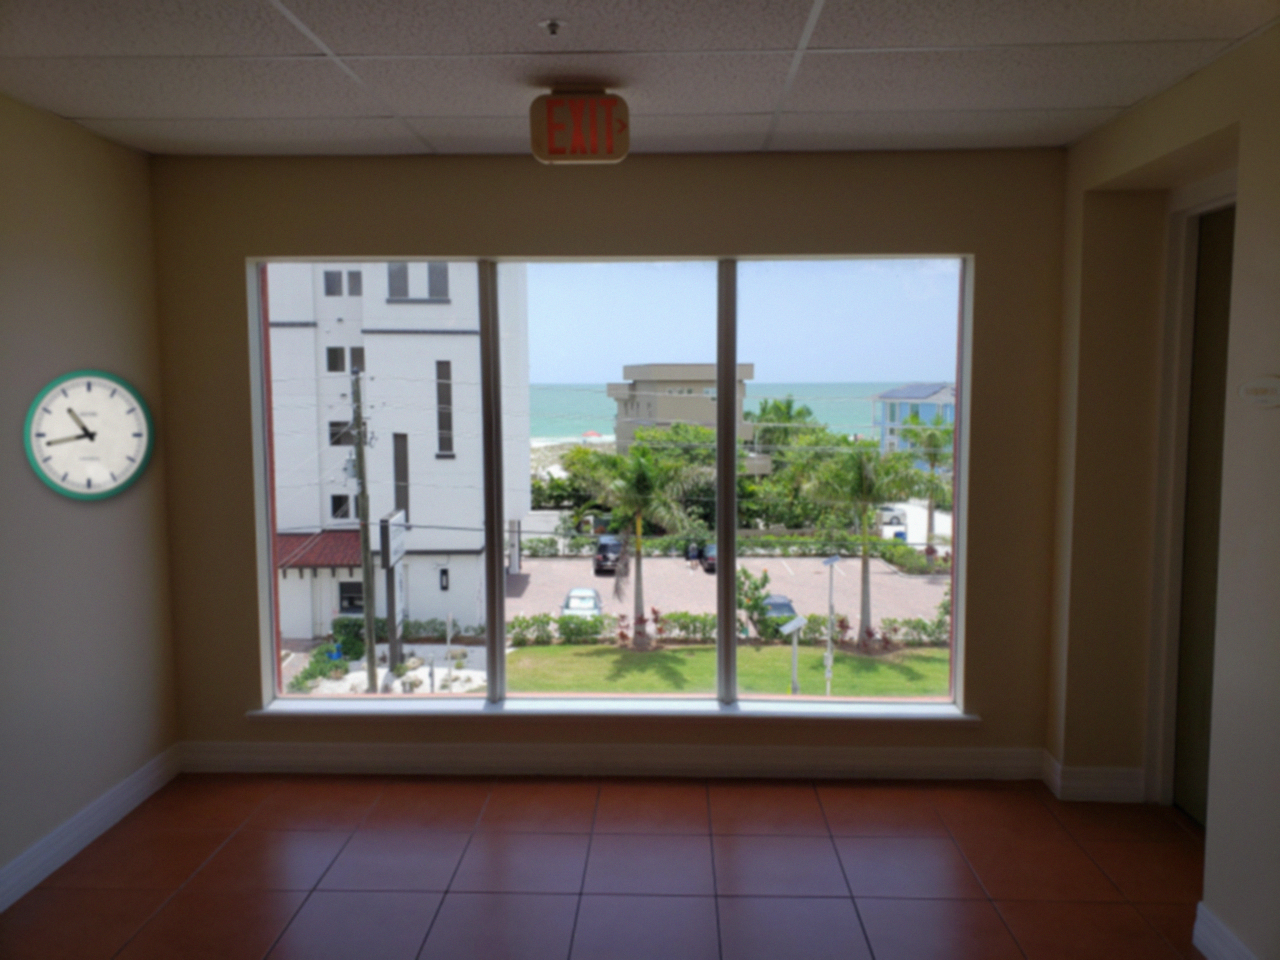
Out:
10 h 43 min
